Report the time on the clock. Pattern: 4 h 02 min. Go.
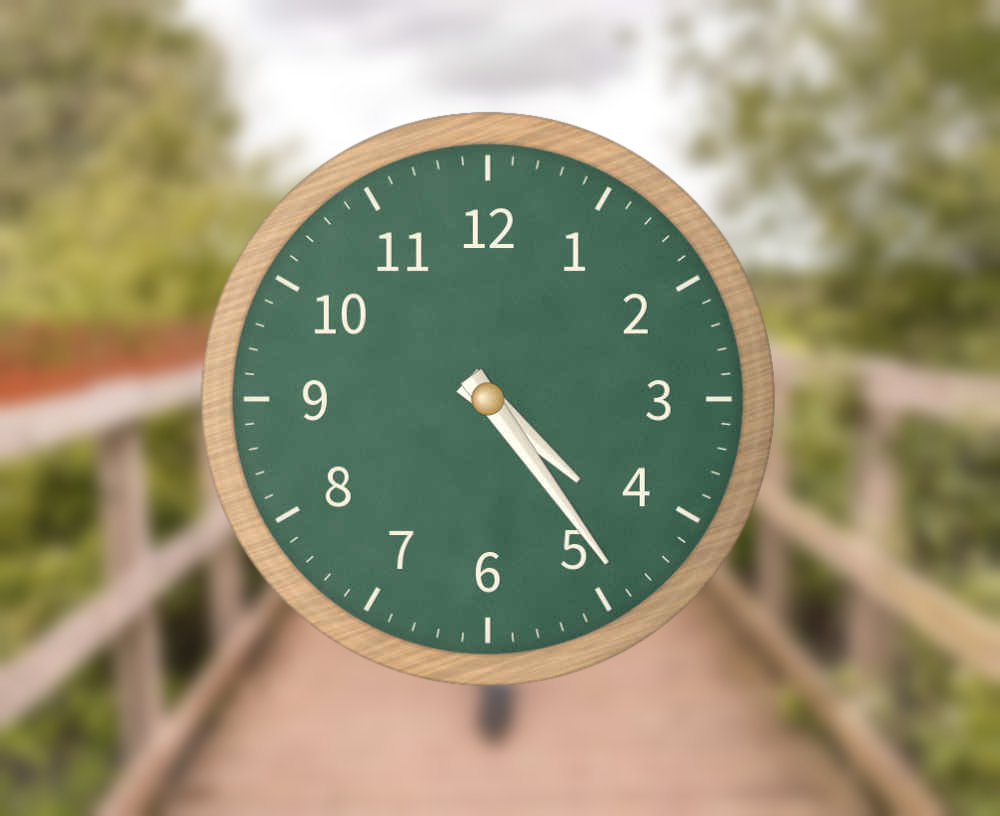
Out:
4 h 24 min
